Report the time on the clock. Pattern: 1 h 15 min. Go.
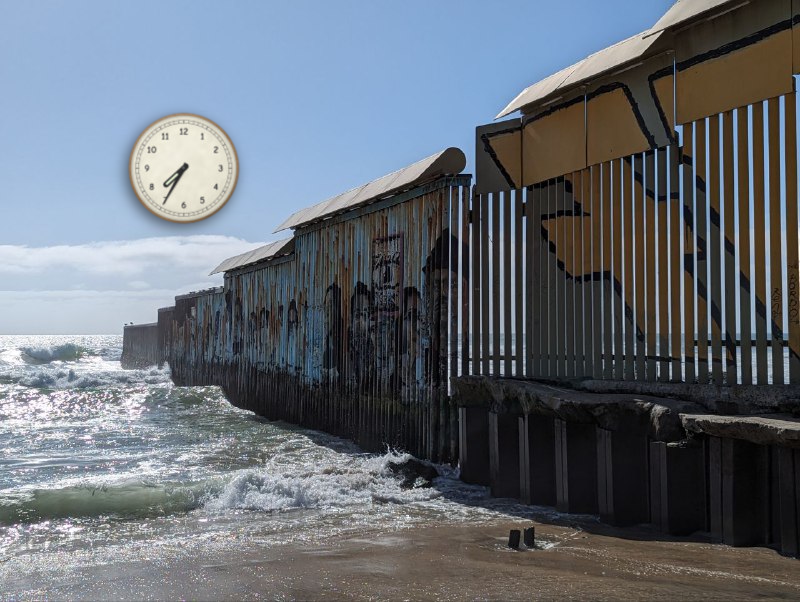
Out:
7 h 35 min
